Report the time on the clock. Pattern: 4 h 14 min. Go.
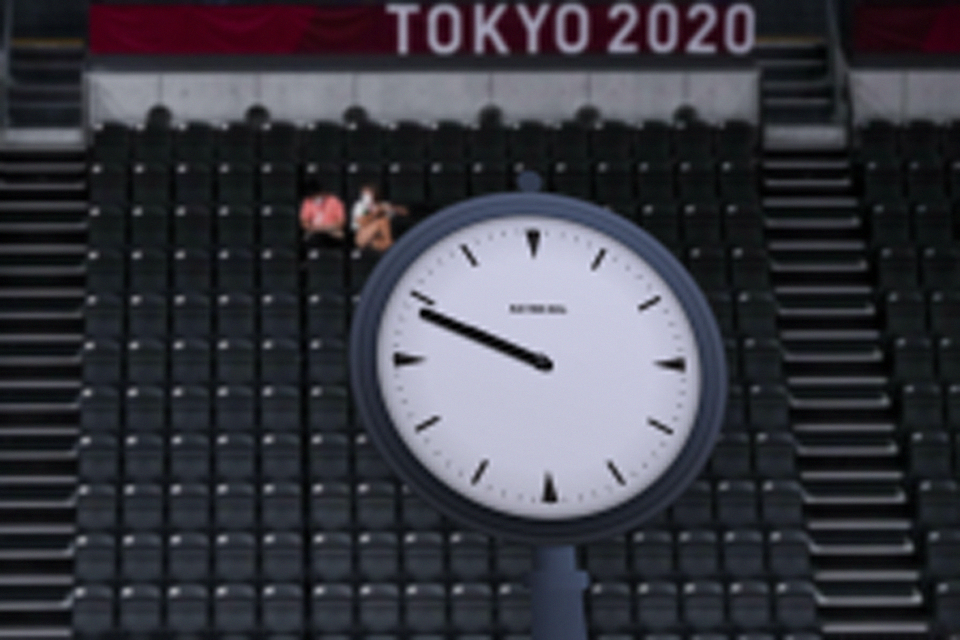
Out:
9 h 49 min
